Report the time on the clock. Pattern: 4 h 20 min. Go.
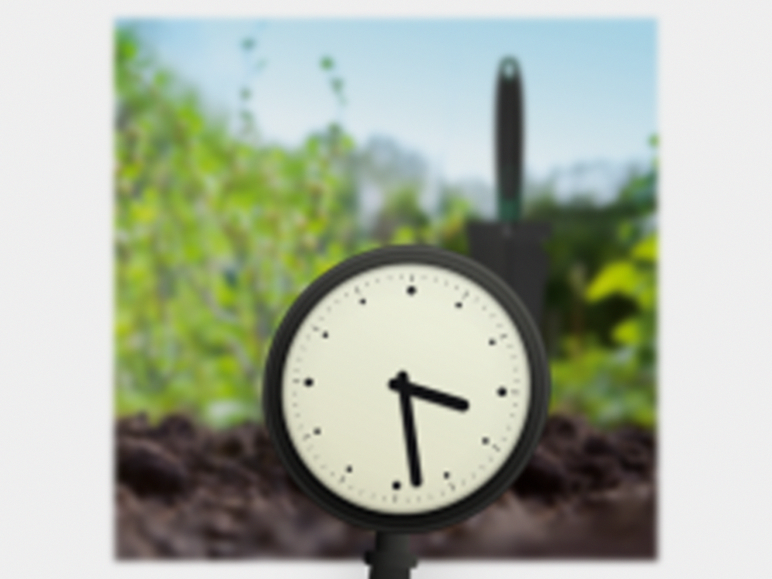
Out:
3 h 28 min
